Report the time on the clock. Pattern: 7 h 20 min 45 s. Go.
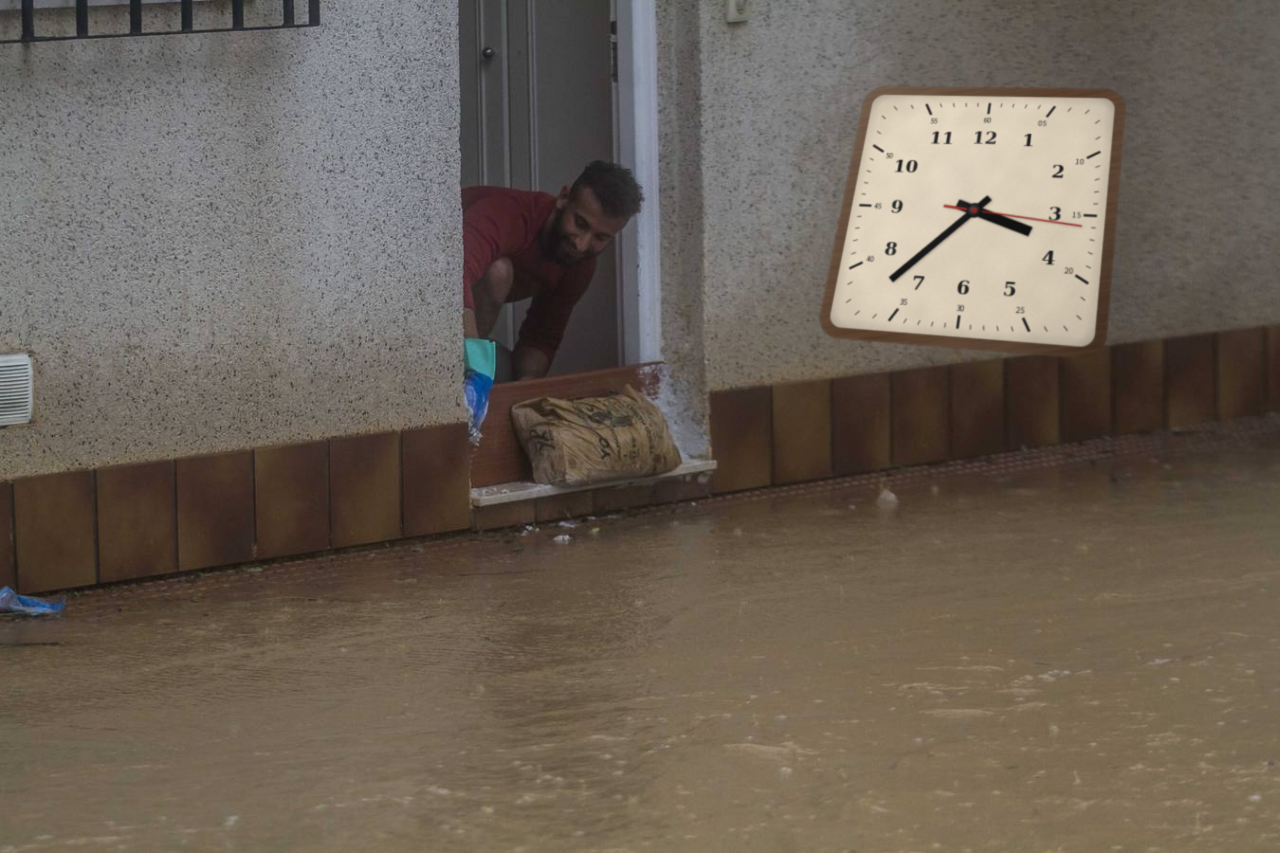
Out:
3 h 37 min 16 s
